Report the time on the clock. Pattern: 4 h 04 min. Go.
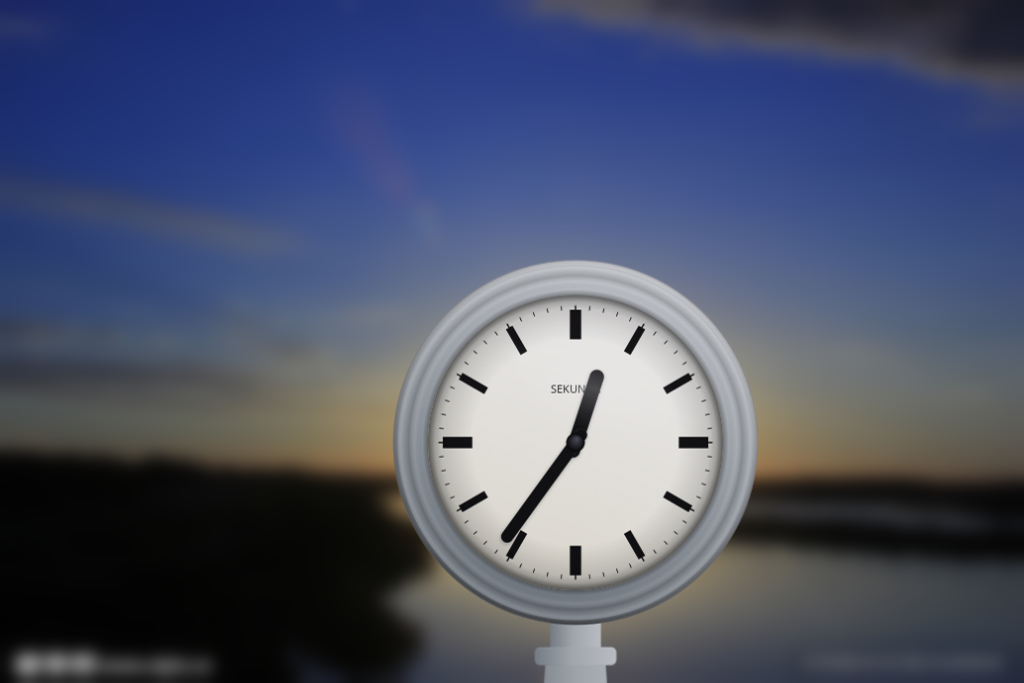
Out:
12 h 36 min
